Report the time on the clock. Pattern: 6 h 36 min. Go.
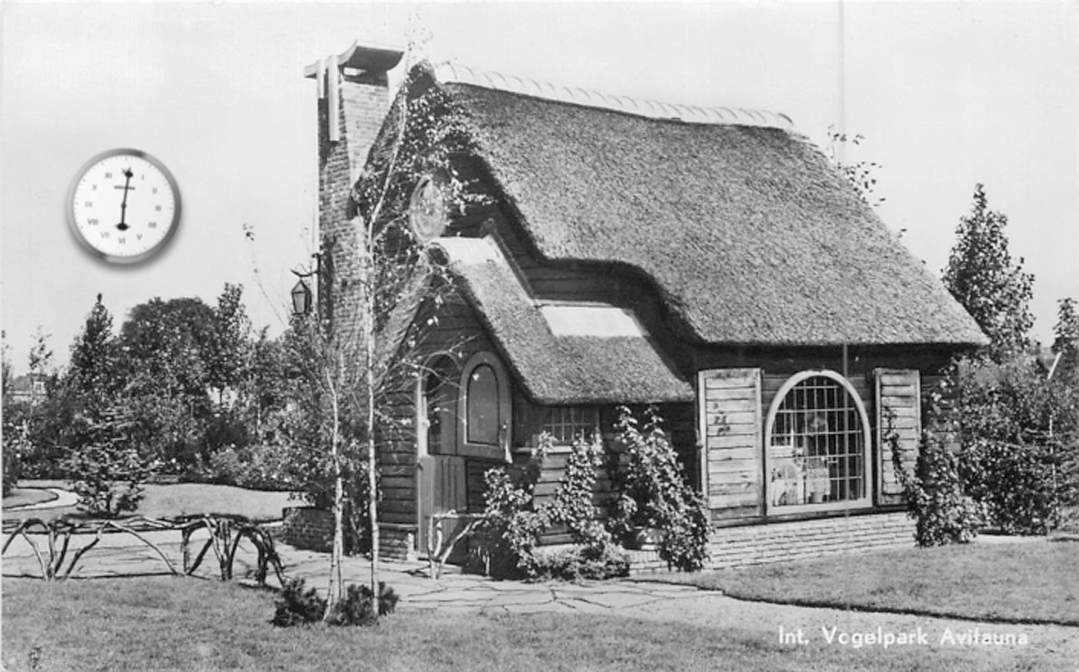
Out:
6 h 01 min
